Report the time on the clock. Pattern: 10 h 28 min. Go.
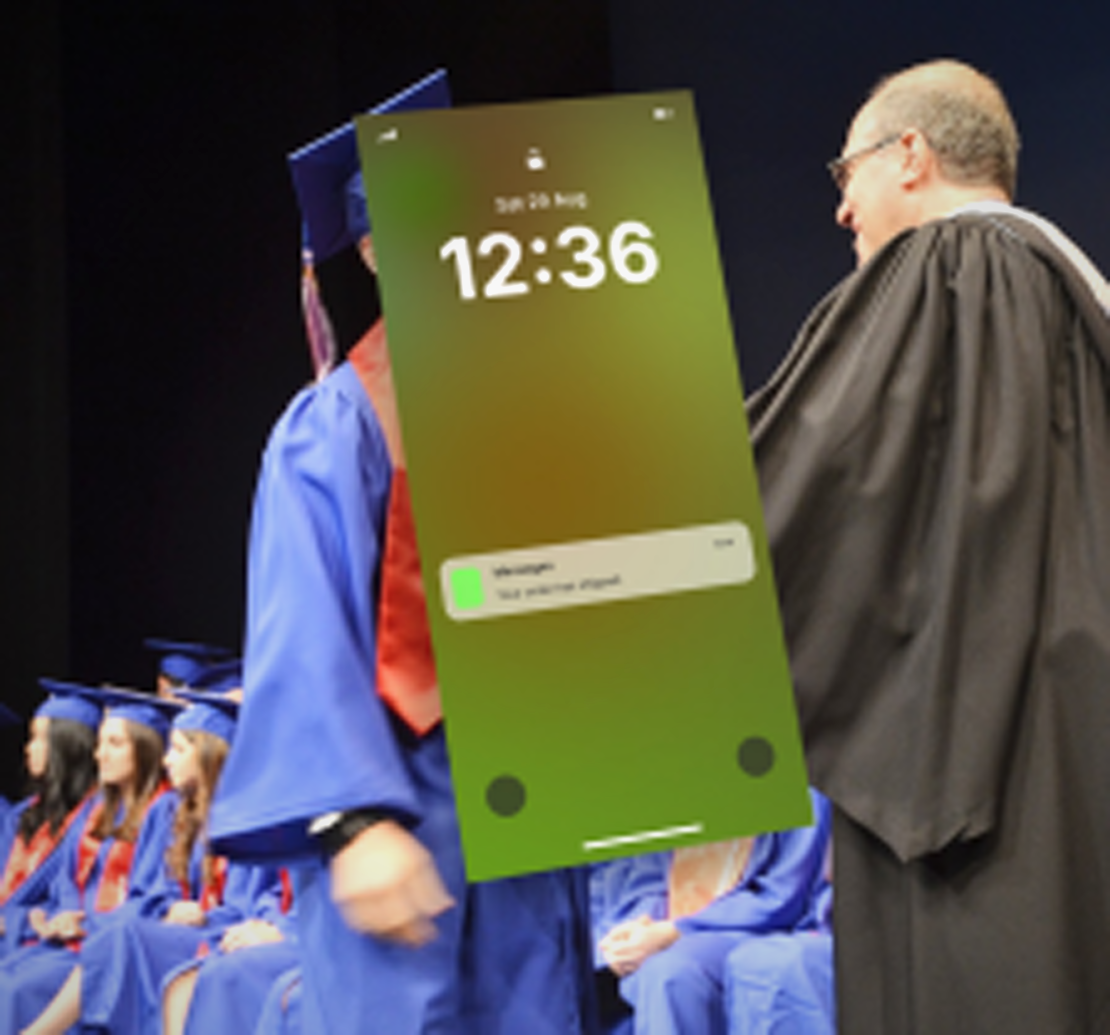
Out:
12 h 36 min
